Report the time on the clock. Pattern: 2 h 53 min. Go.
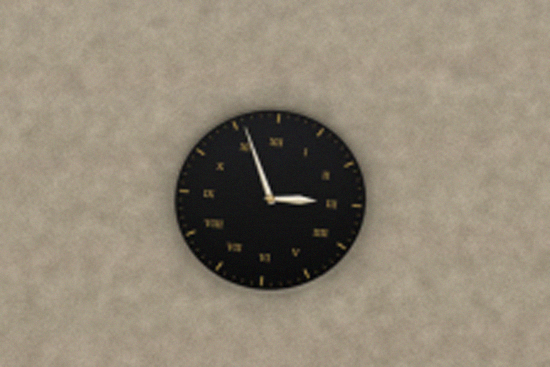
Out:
2 h 56 min
